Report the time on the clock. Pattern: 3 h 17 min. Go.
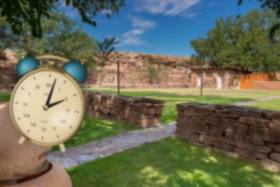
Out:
2 h 02 min
